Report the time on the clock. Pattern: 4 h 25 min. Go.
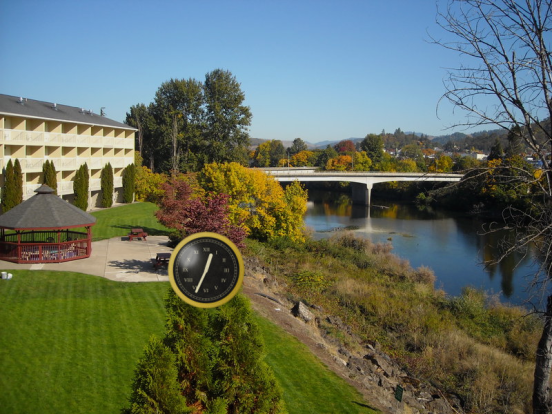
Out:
12 h 34 min
